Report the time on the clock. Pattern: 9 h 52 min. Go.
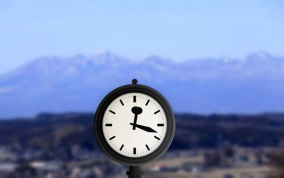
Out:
12 h 18 min
